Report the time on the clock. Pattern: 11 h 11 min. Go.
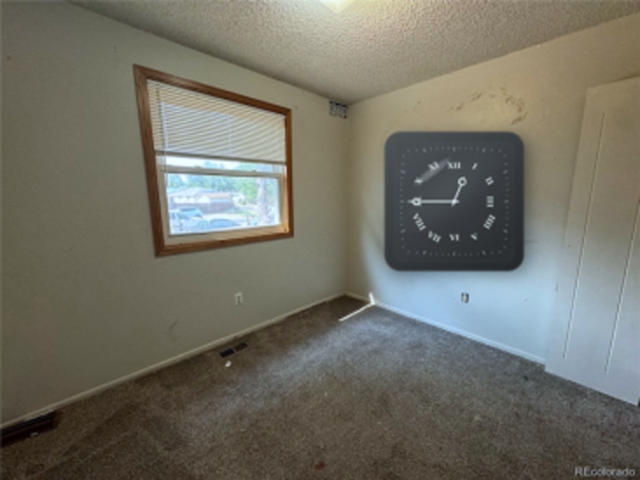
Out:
12 h 45 min
